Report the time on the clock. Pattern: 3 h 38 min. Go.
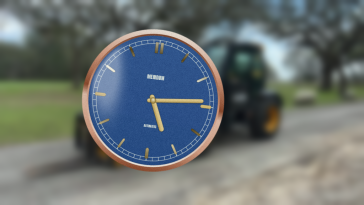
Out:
5 h 14 min
